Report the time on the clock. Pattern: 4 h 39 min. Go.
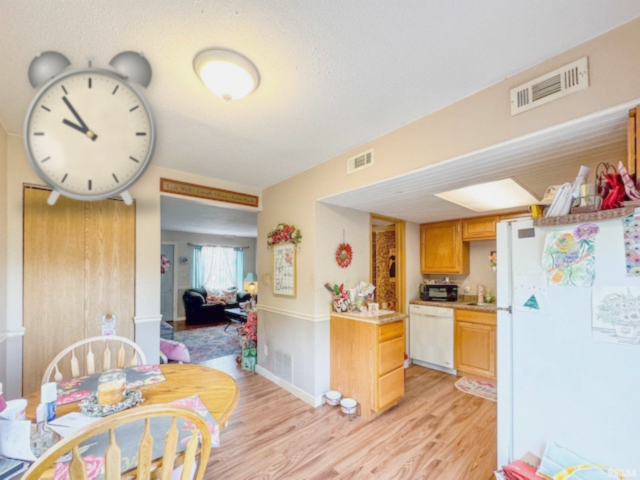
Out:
9 h 54 min
